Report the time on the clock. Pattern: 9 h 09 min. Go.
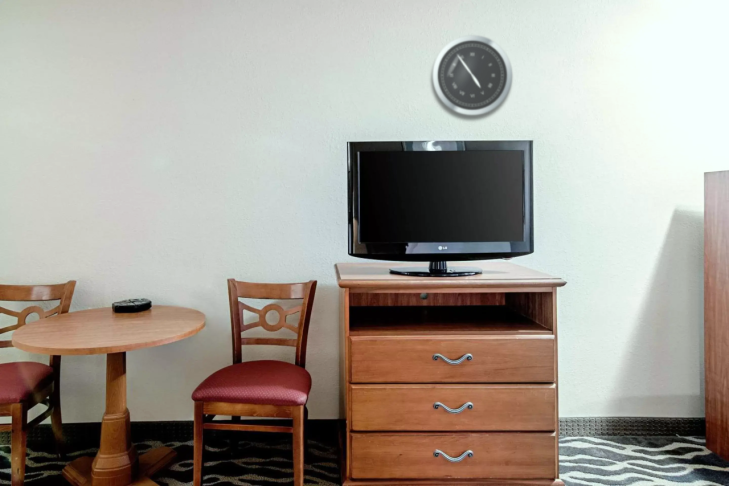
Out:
4 h 54 min
